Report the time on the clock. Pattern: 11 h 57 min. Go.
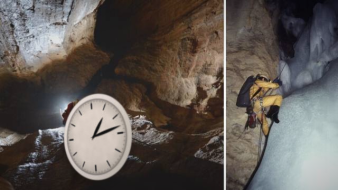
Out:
1 h 13 min
